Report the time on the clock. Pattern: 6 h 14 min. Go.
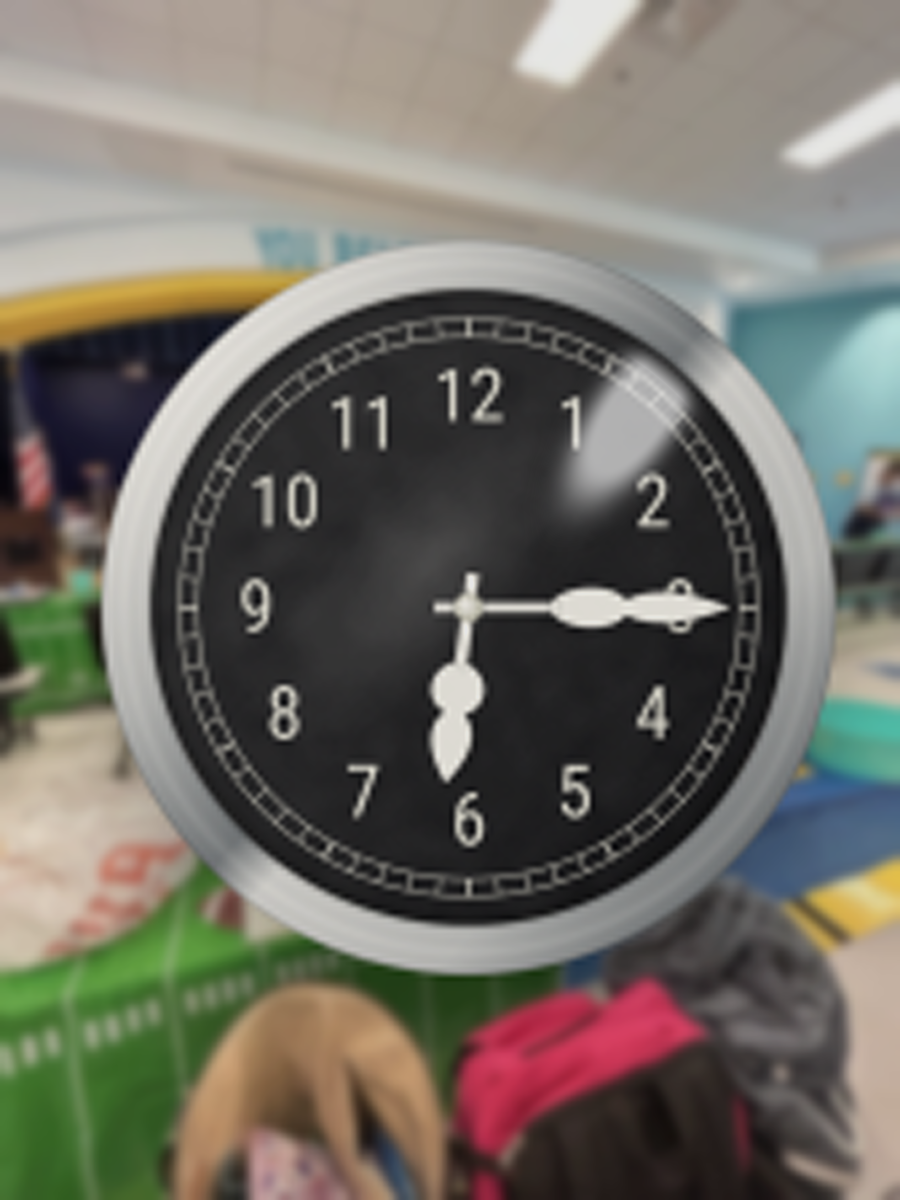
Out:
6 h 15 min
